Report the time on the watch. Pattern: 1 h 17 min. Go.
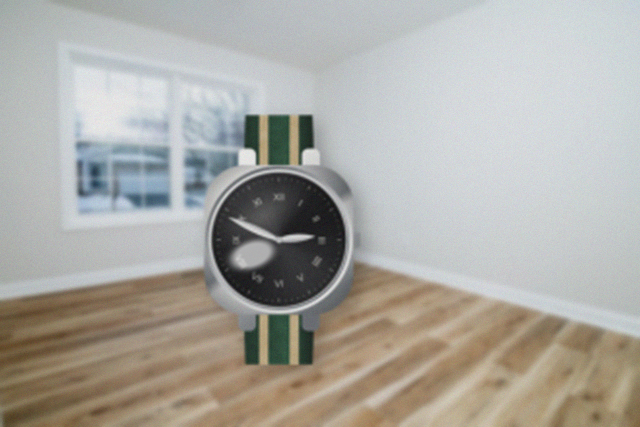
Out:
2 h 49 min
